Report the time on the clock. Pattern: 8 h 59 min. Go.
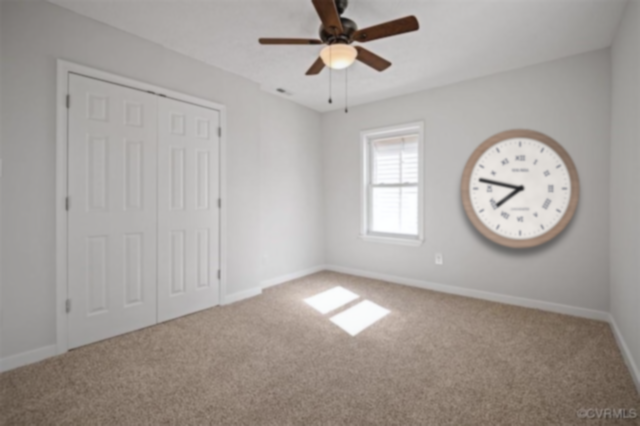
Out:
7 h 47 min
